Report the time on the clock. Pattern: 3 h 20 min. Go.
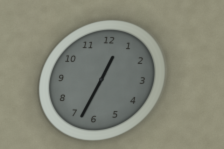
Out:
12 h 33 min
